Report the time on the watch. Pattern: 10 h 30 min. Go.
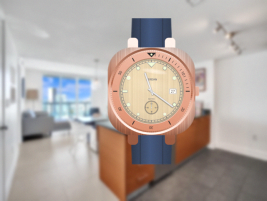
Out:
11 h 21 min
